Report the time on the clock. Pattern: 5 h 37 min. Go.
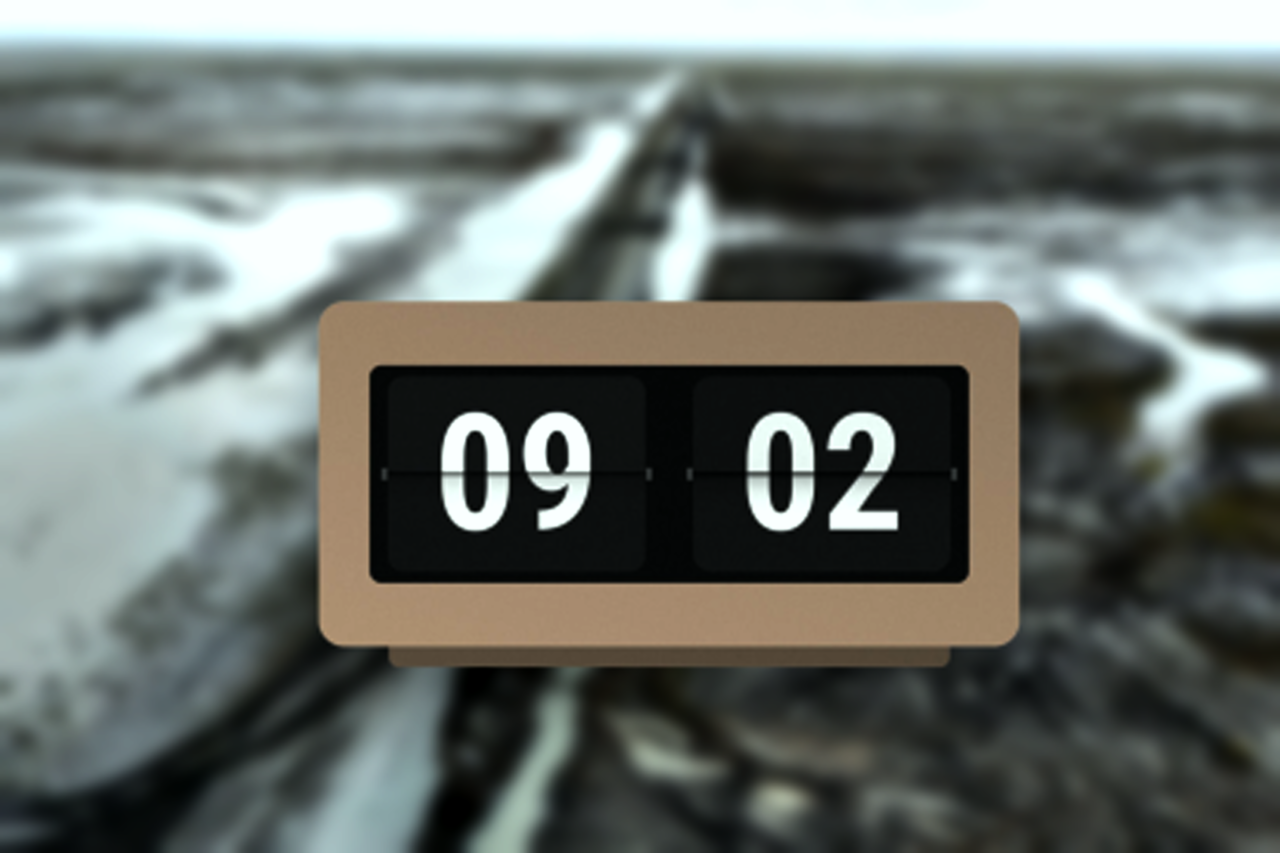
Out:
9 h 02 min
